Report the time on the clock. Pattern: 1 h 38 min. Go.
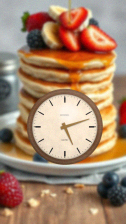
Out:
5 h 12 min
